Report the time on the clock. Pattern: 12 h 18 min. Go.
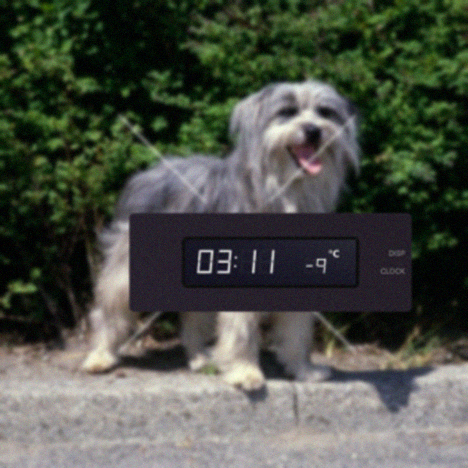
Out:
3 h 11 min
